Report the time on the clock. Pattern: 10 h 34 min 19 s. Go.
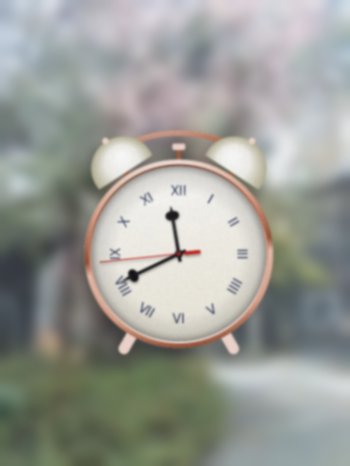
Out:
11 h 40 min 44 s
